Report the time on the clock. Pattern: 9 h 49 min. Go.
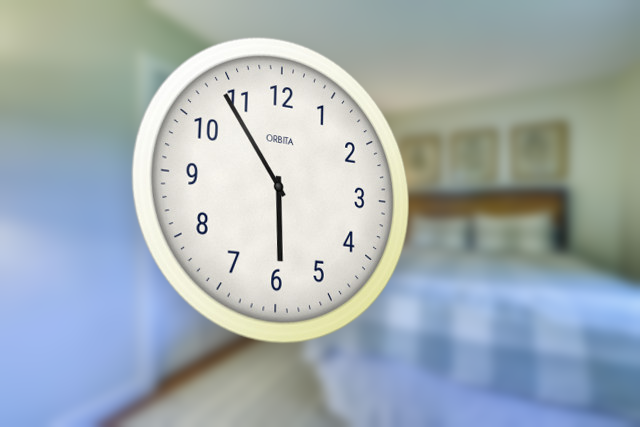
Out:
5 h 54 min
